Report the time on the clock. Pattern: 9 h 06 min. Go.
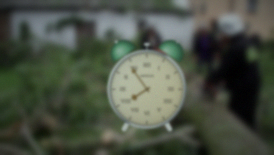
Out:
7 h 54 min
